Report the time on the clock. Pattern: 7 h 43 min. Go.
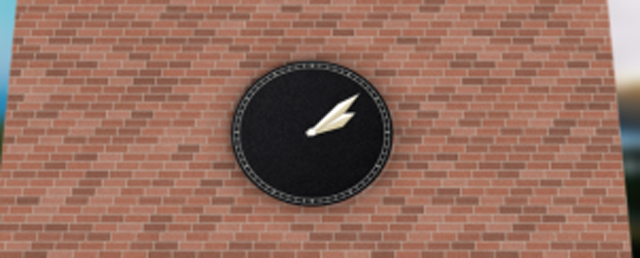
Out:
2 h 08 min
